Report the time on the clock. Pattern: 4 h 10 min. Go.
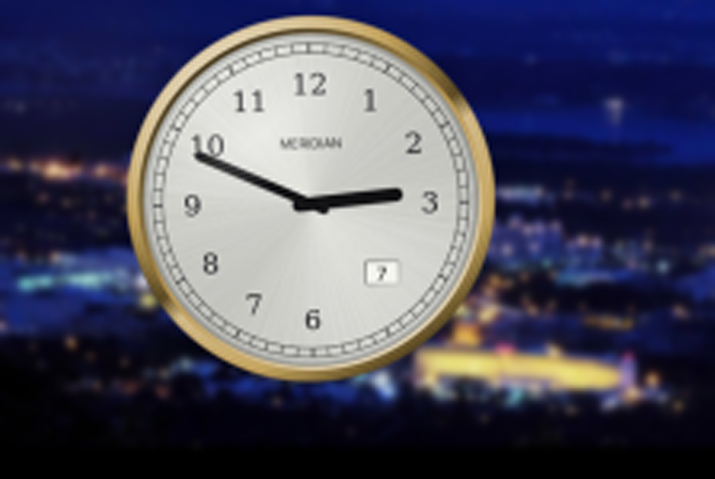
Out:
2 h 49 min
